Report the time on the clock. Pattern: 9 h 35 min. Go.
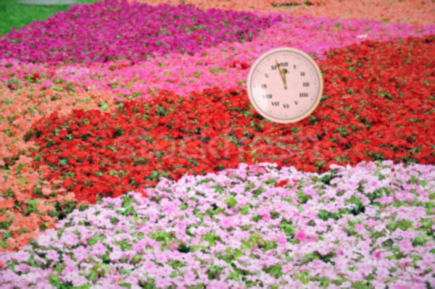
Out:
11 h 57 min
